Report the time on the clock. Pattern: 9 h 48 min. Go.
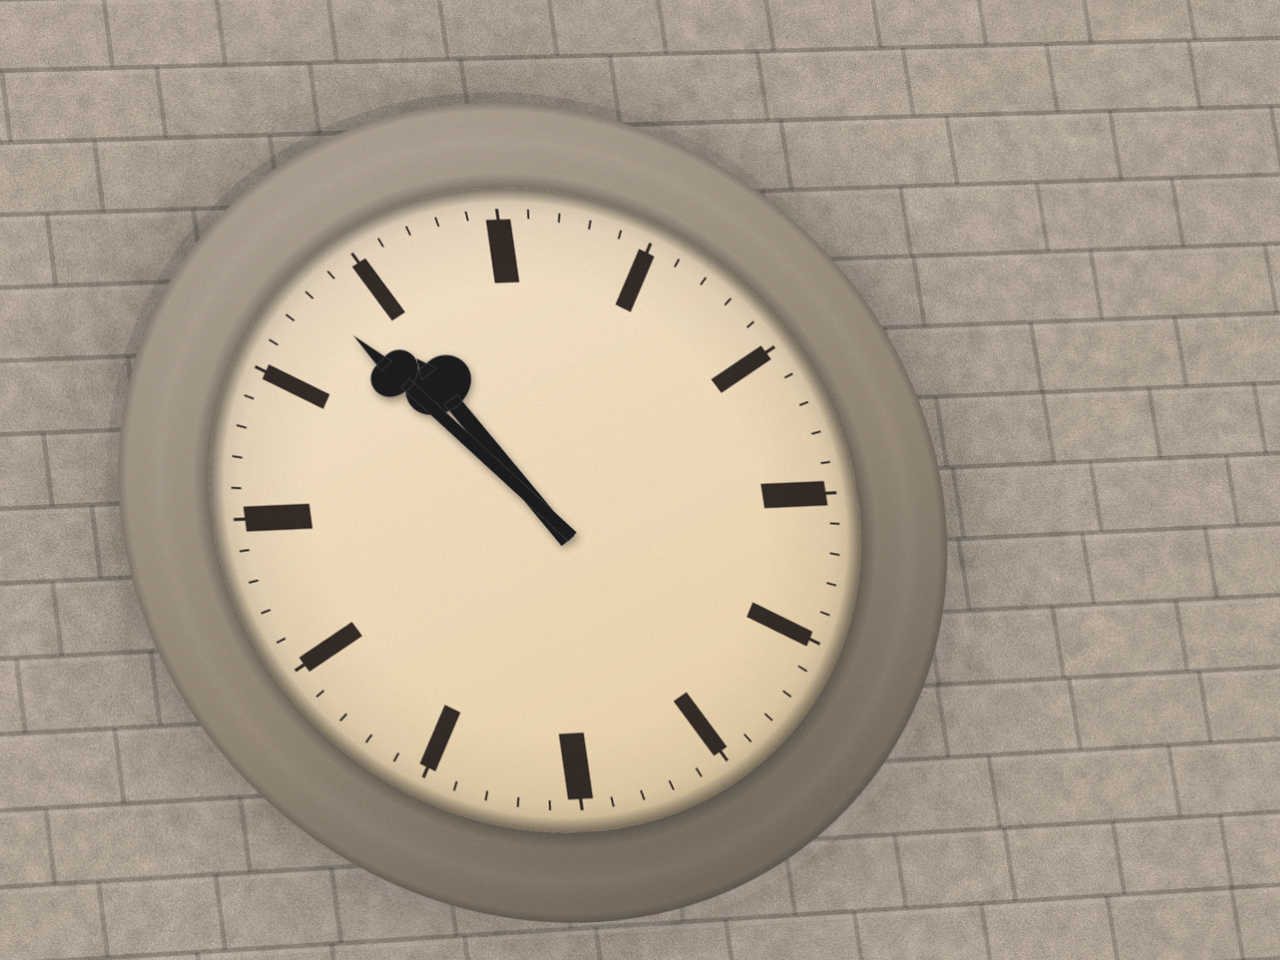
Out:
10 h 53 min
